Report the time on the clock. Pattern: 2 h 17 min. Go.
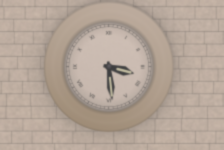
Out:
3 h 29 min
